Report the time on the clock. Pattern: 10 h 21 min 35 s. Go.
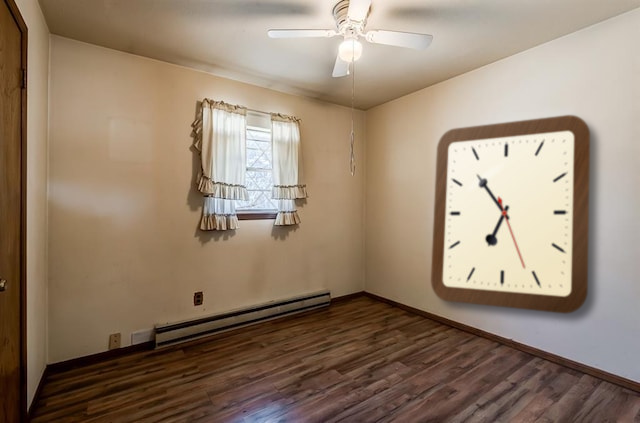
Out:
6 h 53 min 26 s
